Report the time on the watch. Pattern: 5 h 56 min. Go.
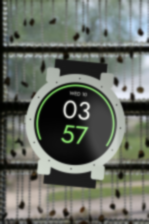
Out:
3 h 57 min
